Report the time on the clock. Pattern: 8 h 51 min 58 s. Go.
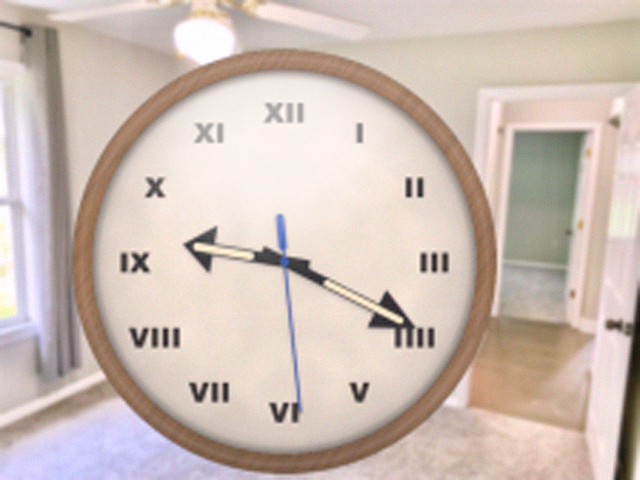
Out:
9 h 19 min 29 s
